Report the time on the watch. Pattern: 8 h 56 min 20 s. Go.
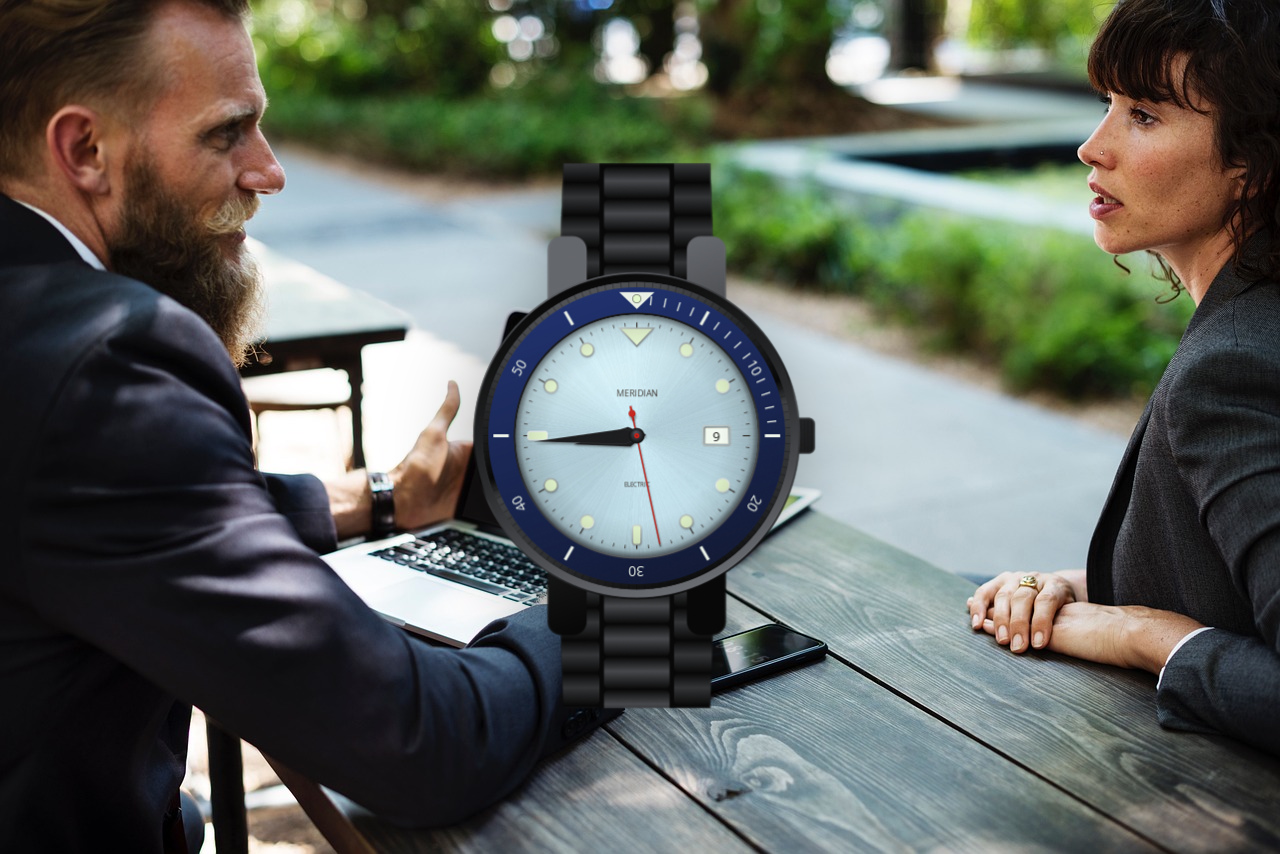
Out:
8 h 44 min 28 s
